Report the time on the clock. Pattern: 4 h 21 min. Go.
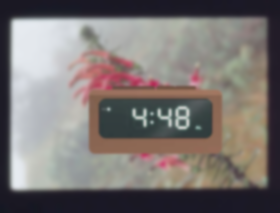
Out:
4 h 48 min
